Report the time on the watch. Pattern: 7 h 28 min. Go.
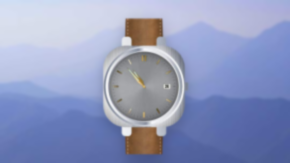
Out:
10 h 53 min
